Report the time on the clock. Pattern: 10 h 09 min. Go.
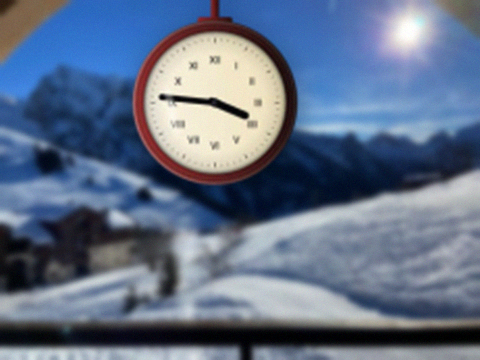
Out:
3 h 46 min
